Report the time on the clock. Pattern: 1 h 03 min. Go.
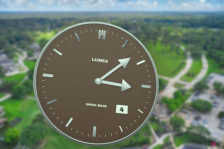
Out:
3 h 08 min
